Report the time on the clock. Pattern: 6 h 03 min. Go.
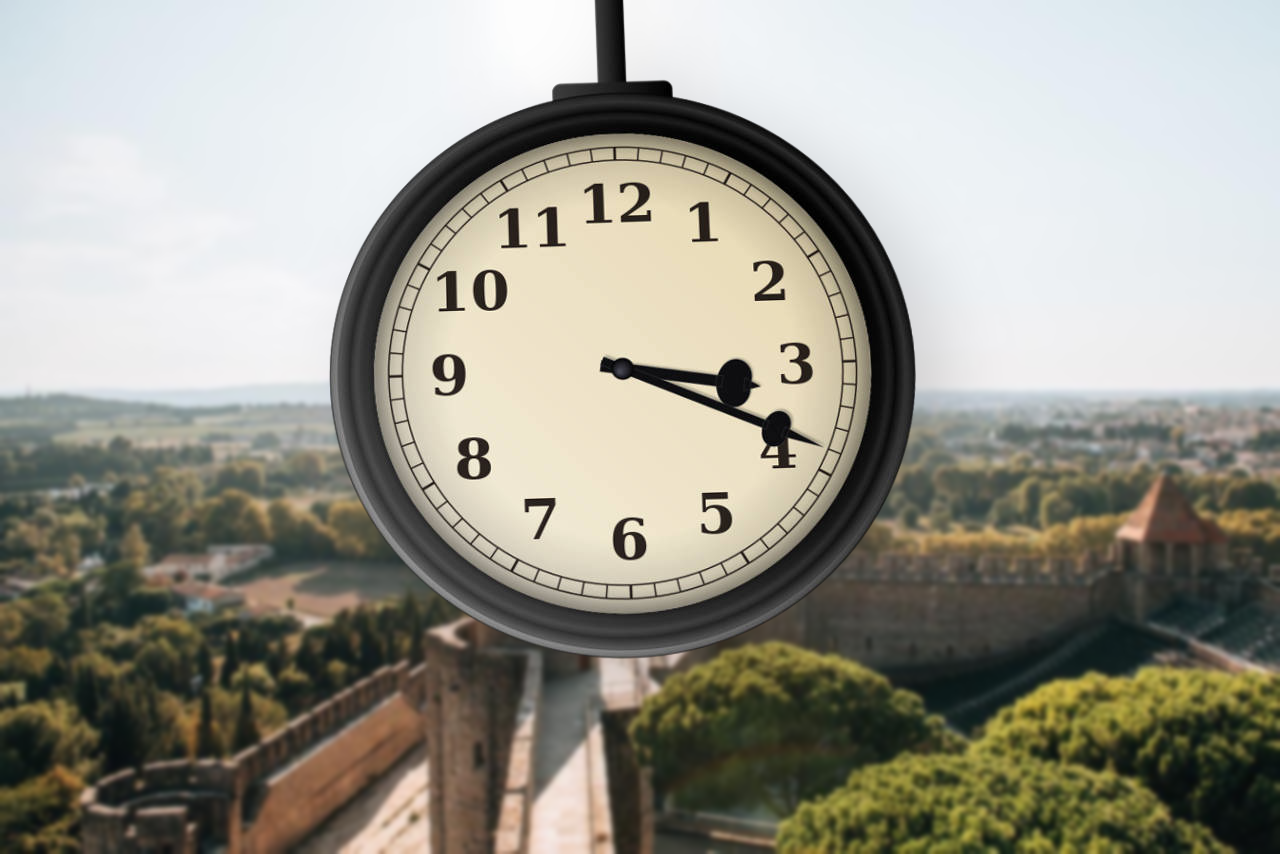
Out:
3 h 19 min
